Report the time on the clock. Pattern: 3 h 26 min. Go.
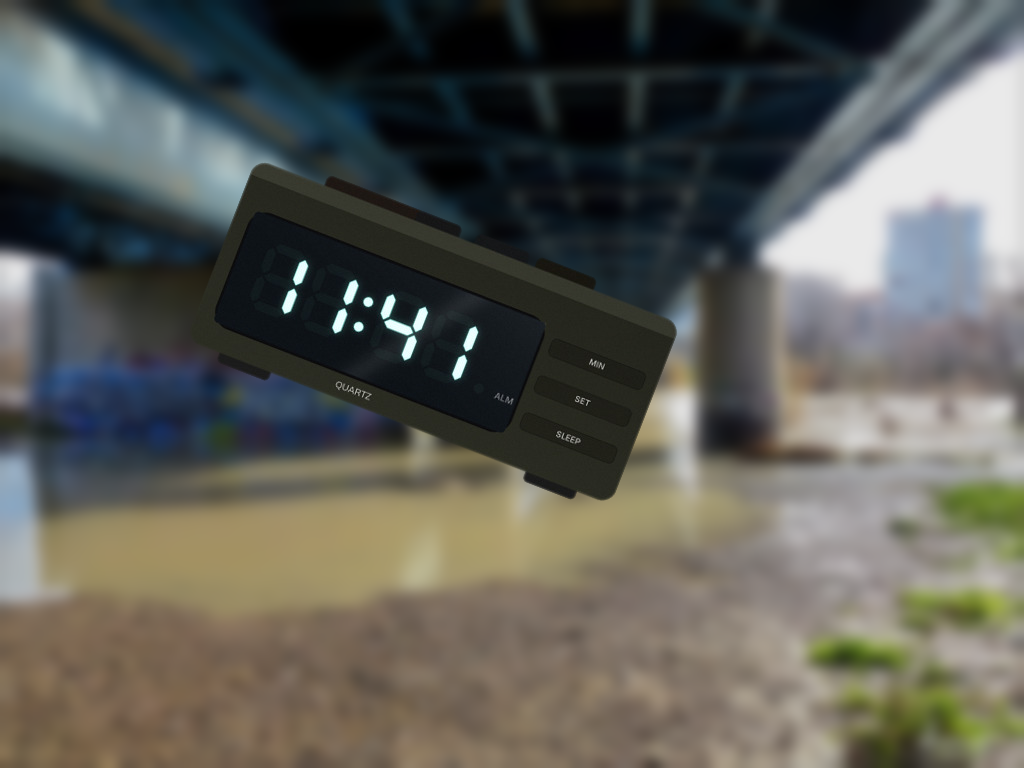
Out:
11 h 41 min
